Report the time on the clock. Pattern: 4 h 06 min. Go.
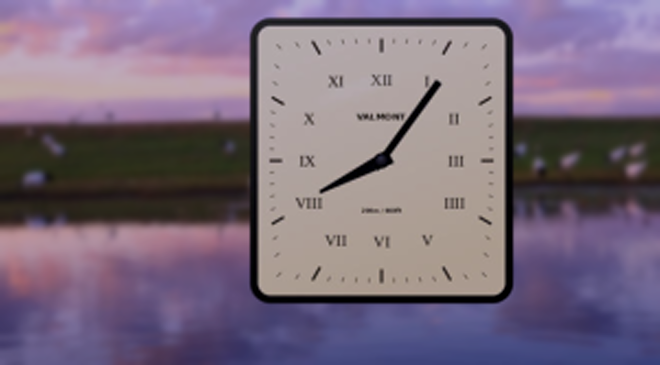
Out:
8 h 06 min
